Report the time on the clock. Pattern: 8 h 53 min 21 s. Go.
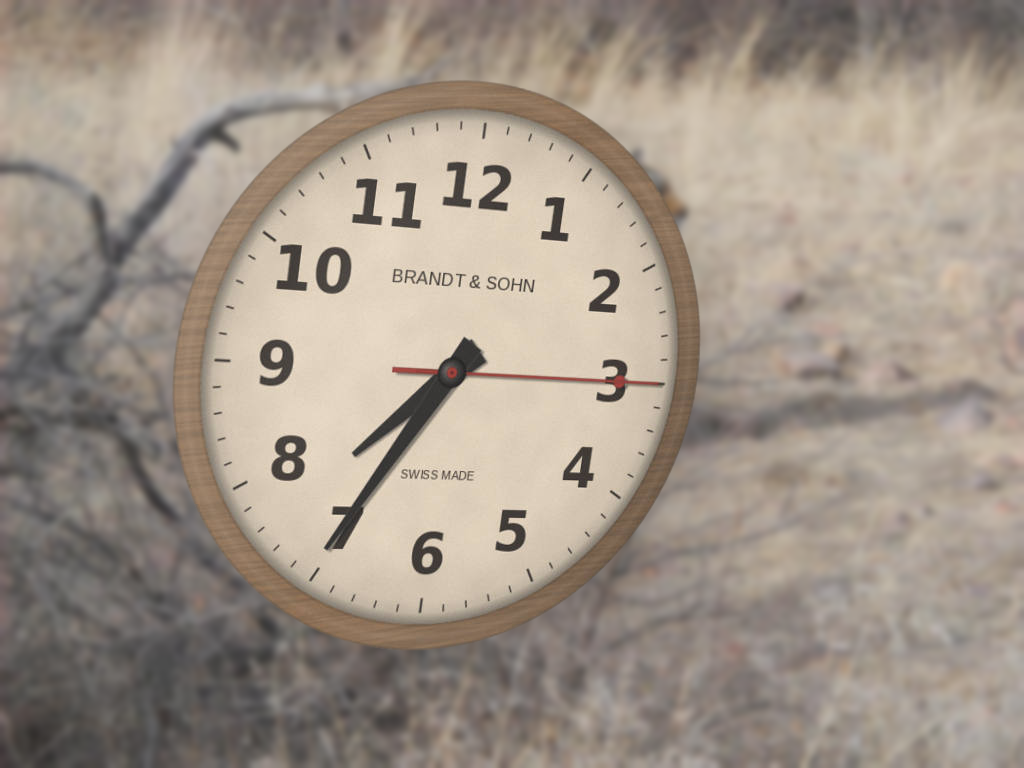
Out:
7 h 35 min 15 s
